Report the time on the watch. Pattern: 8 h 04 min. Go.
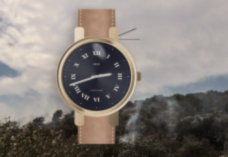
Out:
2 h 42 min
